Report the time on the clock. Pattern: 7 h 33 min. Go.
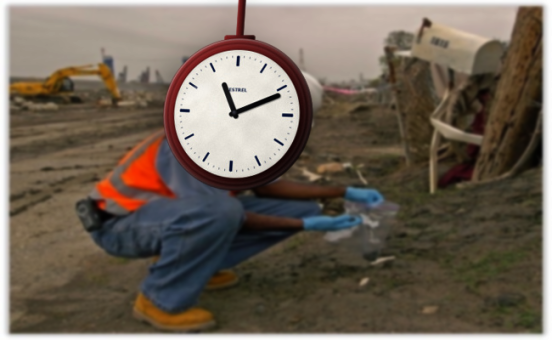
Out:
11 h 11 min
